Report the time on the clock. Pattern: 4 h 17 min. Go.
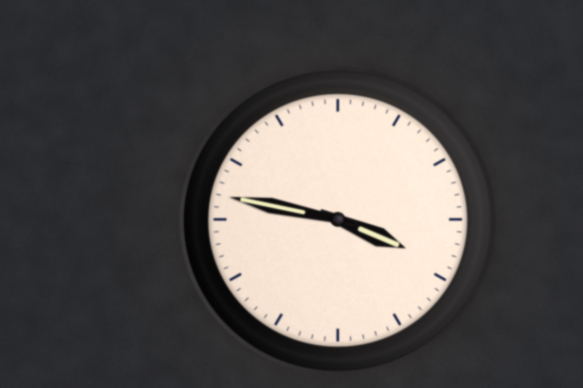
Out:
3 h 47 min
